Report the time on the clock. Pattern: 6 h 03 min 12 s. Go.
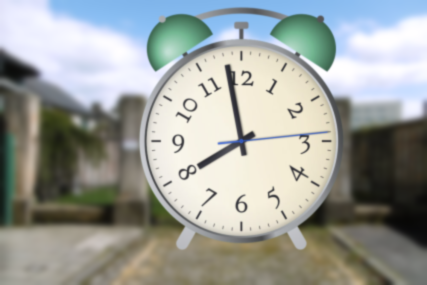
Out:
7 h 58 min 14 s
